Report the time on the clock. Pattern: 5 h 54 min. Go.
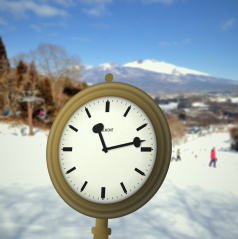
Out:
11 h 13 min
